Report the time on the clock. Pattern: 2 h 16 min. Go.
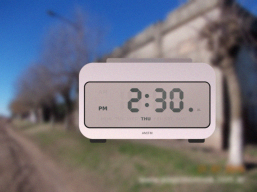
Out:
2 h 30 min
